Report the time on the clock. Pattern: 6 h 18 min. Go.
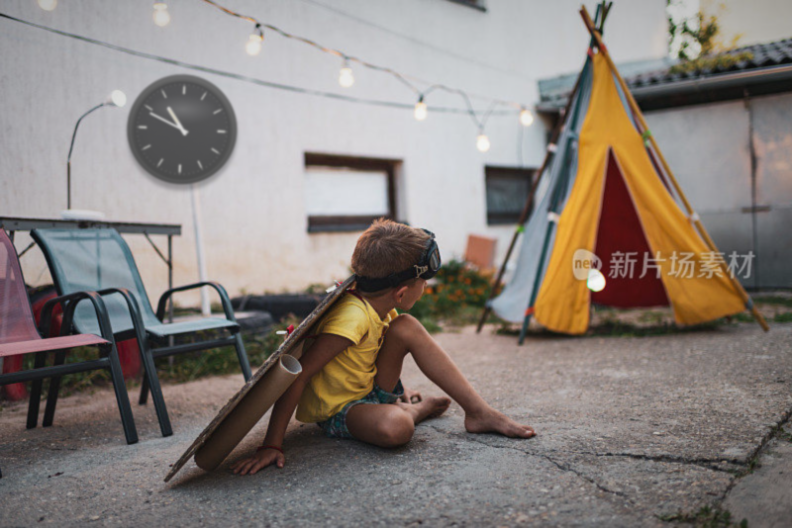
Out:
10 h 49 min
